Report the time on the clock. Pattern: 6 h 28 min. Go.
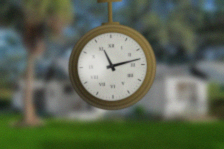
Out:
11 h 13 min
